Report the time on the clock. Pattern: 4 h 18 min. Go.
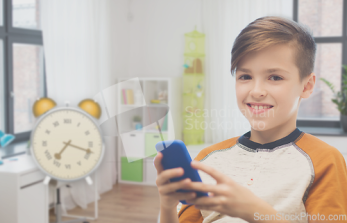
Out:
7 h 18 min
